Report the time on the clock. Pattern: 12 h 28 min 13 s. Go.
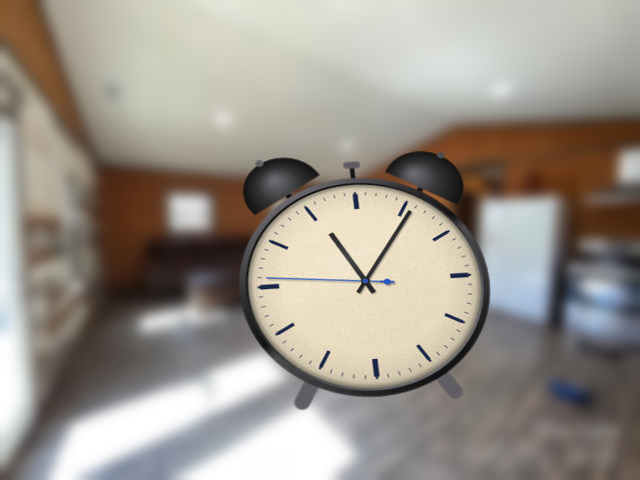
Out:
11 h 05 min 46 s
